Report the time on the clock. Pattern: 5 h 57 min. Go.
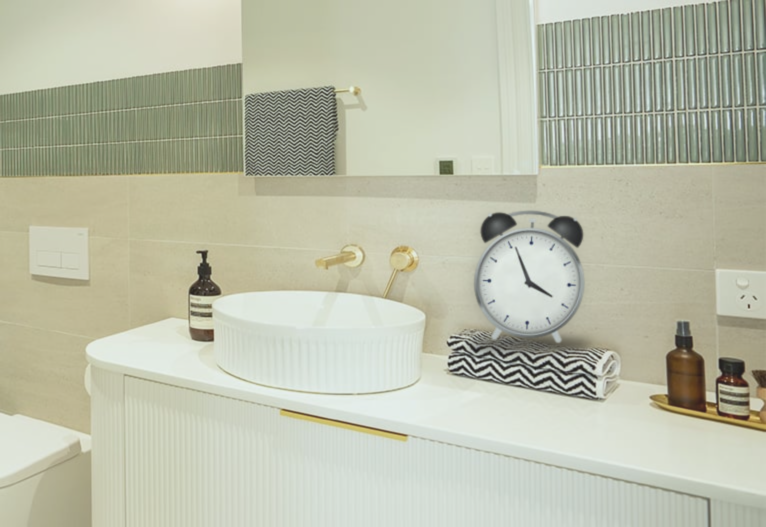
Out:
3 h 56 min
